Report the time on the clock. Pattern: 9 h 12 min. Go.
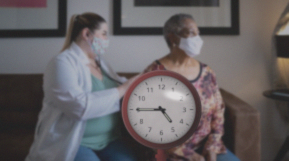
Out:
4 h 45 min
